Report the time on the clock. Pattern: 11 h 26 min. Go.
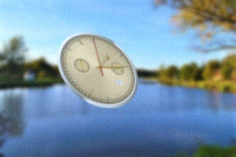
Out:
1 h 14 min
